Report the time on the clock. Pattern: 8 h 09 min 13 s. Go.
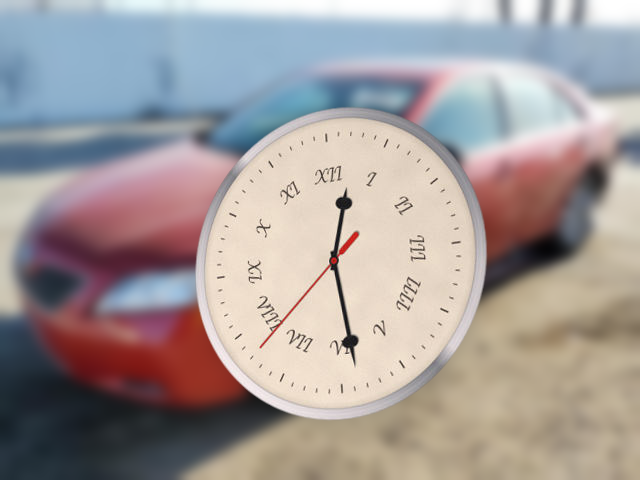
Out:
12 h 28 min 38 s
